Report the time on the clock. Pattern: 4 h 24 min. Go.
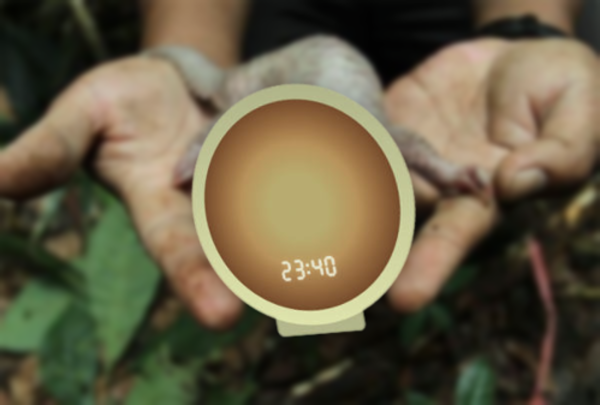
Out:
23 h 40 min
